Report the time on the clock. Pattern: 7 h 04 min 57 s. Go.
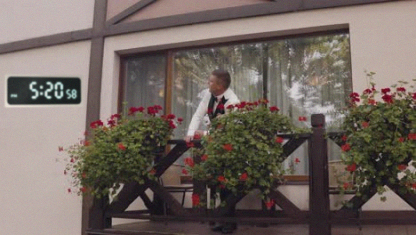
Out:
5 h 20 min 58 s
